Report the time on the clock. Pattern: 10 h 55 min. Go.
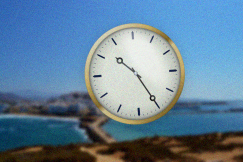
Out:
10 h 25 min
